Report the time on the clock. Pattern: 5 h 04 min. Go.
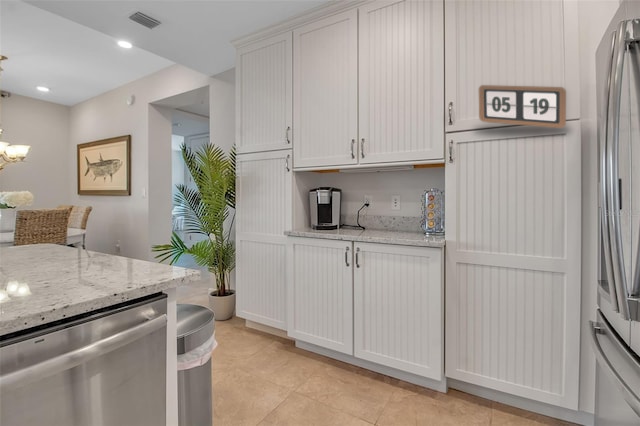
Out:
5 h 19 min
